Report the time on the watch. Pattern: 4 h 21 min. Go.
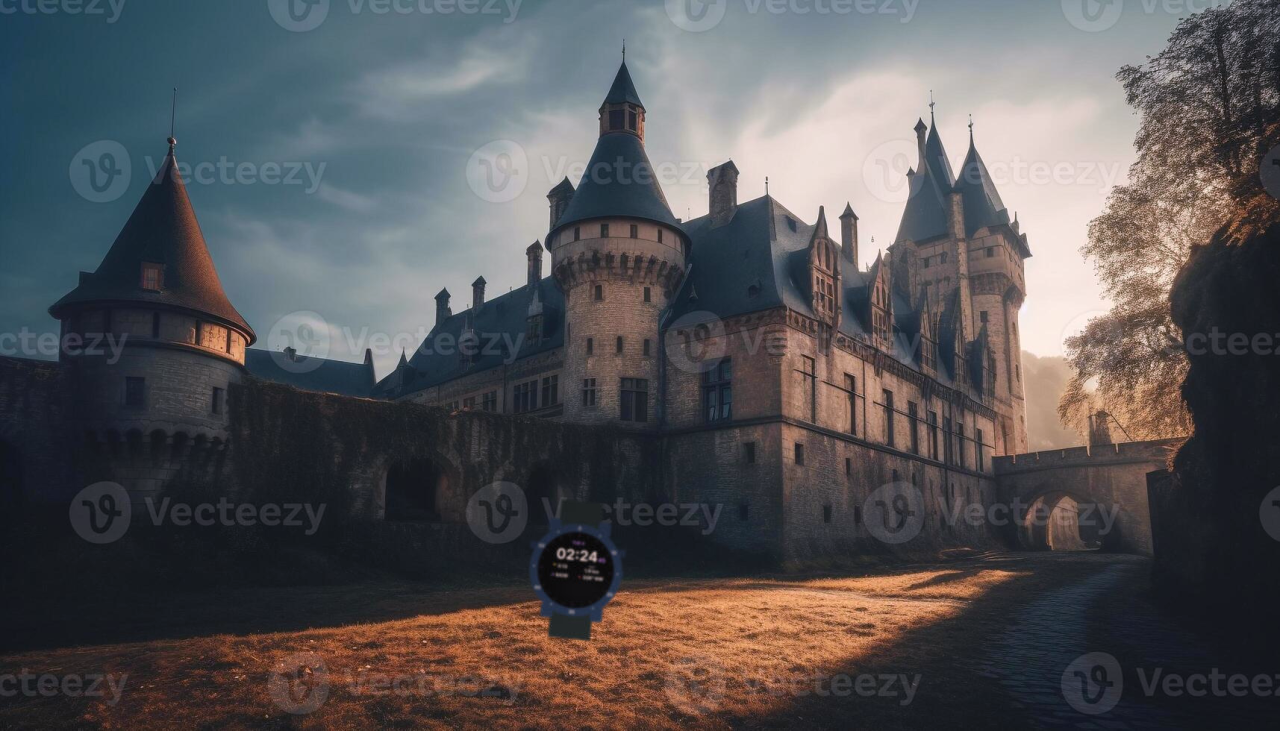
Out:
2 h 24 min
